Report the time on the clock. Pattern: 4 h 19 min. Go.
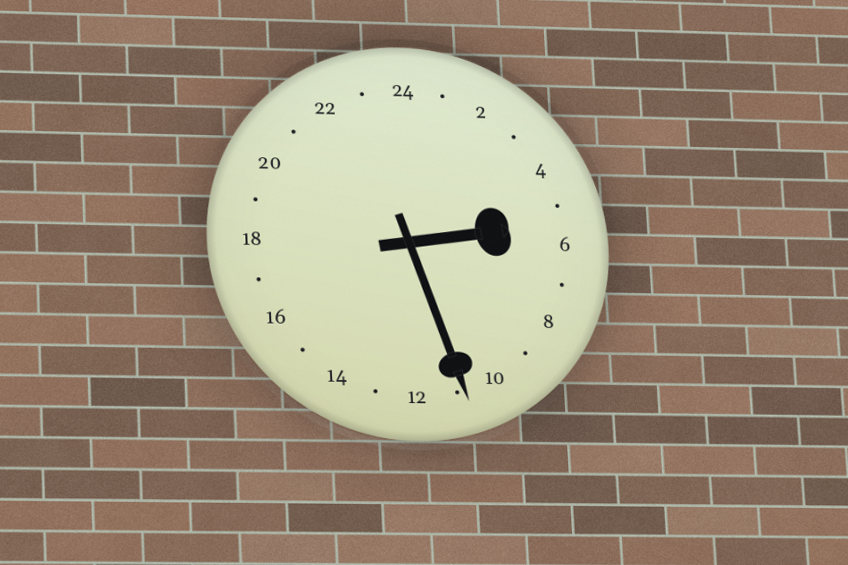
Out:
5 h 27 min
